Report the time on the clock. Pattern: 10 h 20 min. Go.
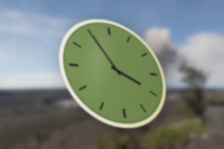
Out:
3 h 55 min
